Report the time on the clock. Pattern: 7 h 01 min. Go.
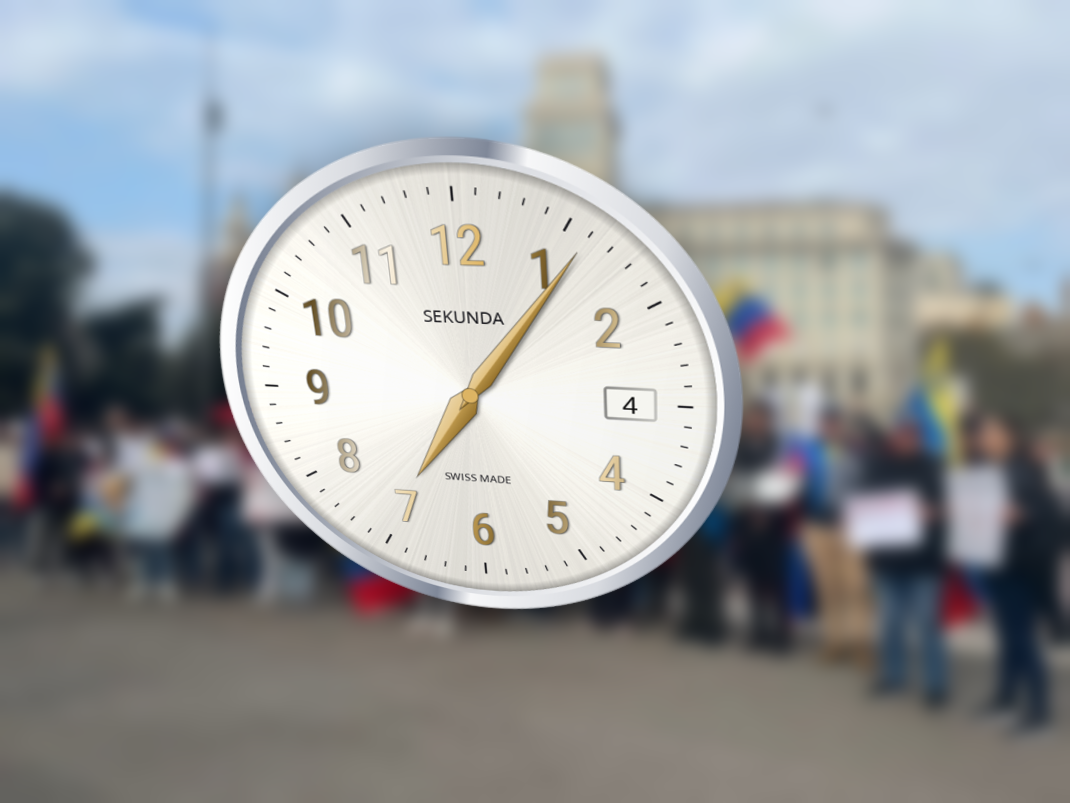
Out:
7 h 06 min
